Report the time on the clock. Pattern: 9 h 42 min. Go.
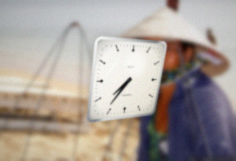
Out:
7 h 36 min
